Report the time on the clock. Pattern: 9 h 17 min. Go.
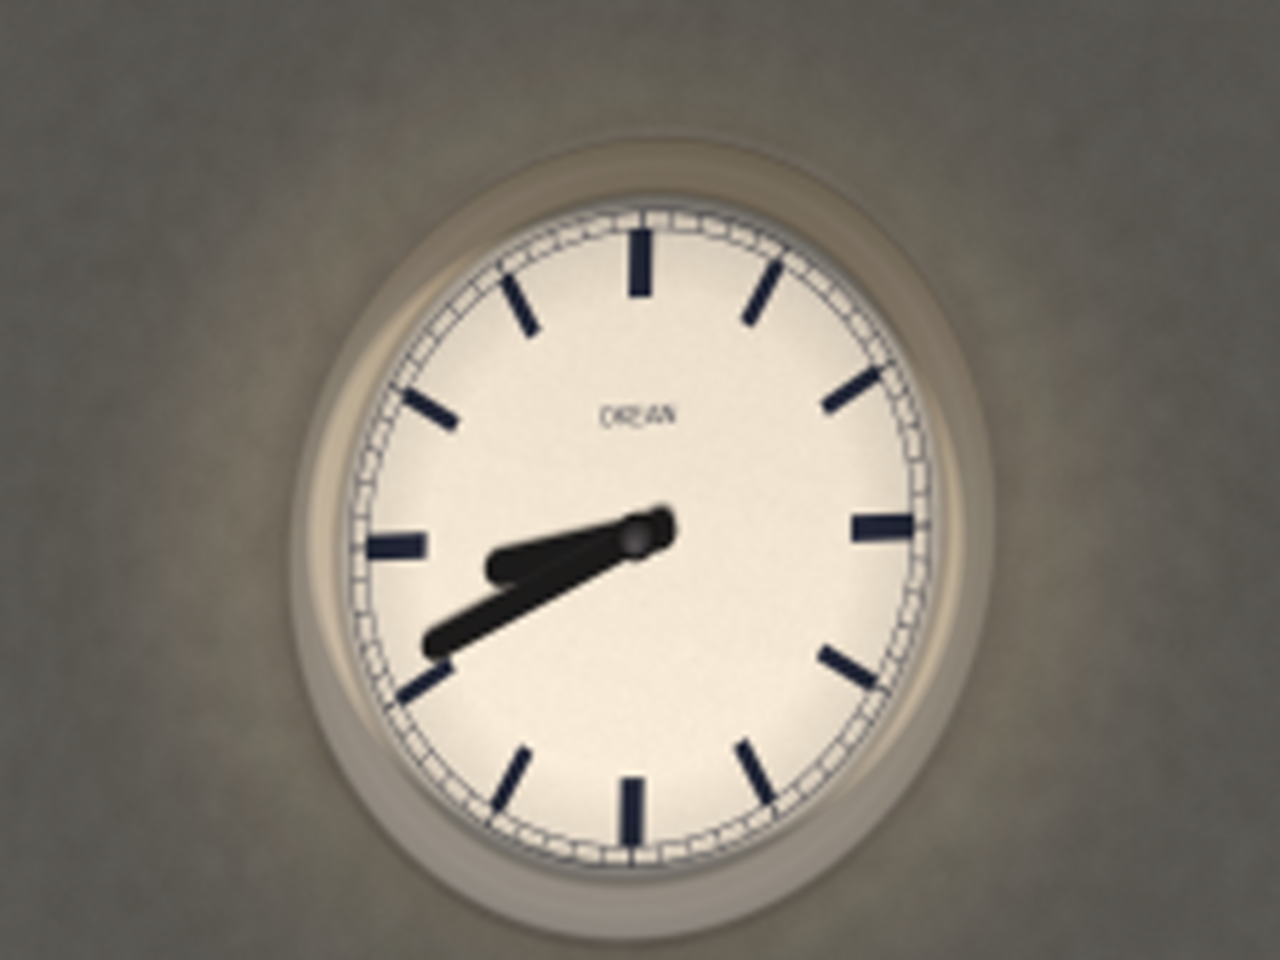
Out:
8 h 41 min
